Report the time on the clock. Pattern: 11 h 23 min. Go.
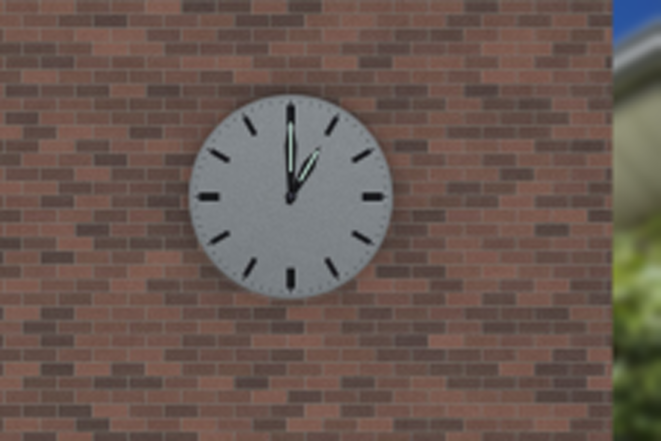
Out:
1 h 00 min
